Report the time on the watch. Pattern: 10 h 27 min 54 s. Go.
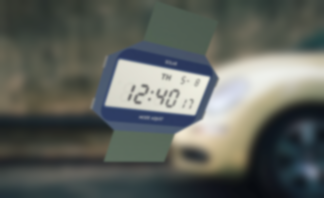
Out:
12 h 40 min 17 s
